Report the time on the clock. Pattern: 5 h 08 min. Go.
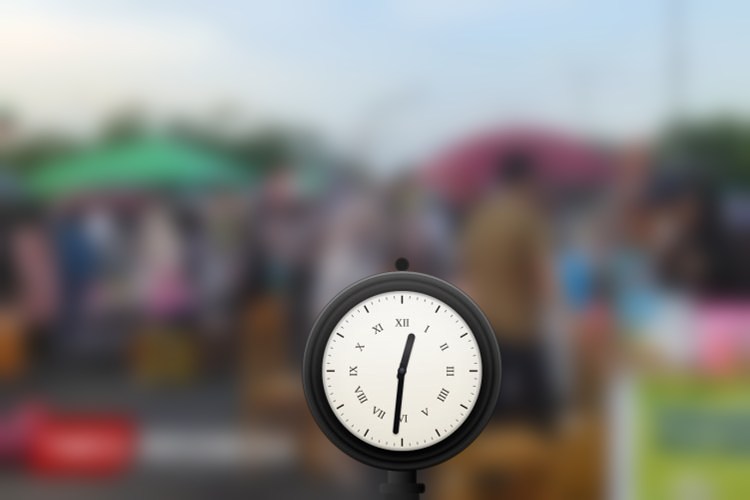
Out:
12 h 31 min
